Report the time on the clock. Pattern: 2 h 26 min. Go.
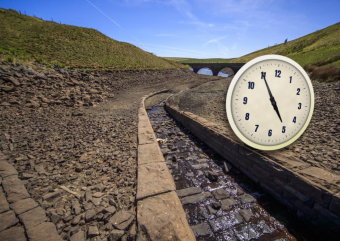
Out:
4 h 55 min
